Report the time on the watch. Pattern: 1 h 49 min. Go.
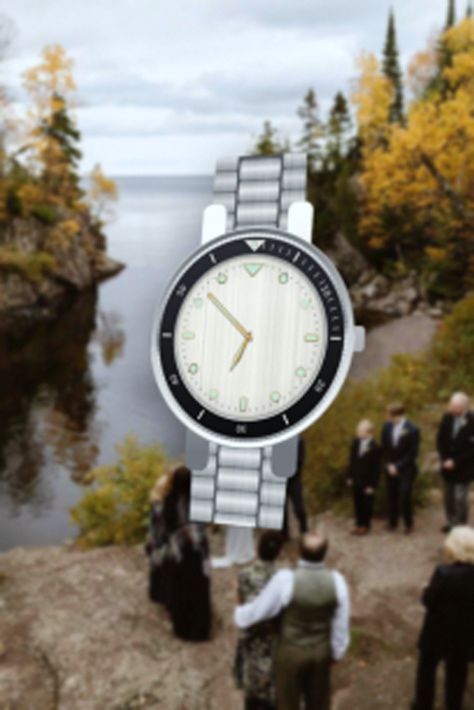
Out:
6 h 52 min
